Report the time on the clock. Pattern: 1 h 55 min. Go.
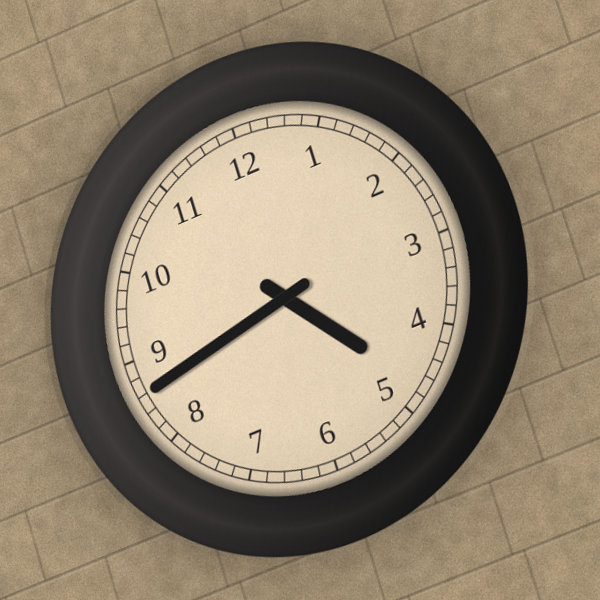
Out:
4 h 43 min
